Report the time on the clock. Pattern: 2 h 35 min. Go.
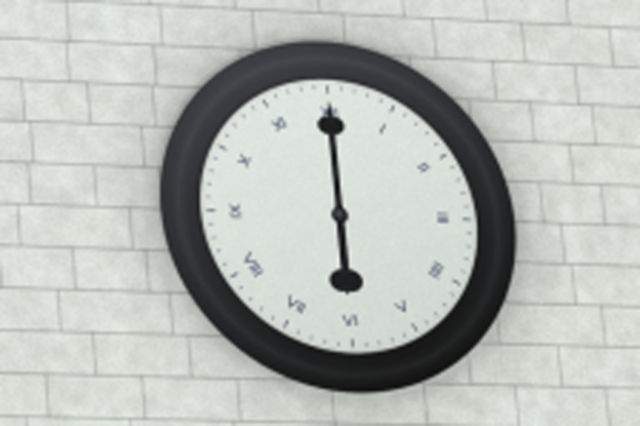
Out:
6 h 00 min
